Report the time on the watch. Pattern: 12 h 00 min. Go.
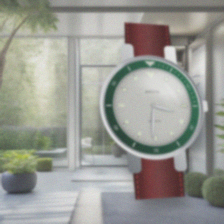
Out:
3 h 31 min
